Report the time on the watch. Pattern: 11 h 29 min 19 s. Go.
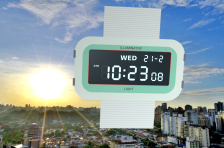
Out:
10 h 23 min 08 s
